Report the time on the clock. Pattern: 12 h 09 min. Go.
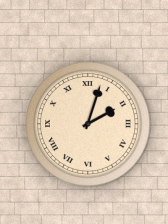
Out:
2 h 03 min
